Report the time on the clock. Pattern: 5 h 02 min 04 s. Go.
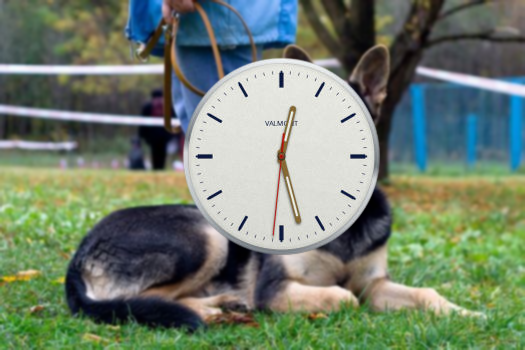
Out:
12 h 27 min 31 s
